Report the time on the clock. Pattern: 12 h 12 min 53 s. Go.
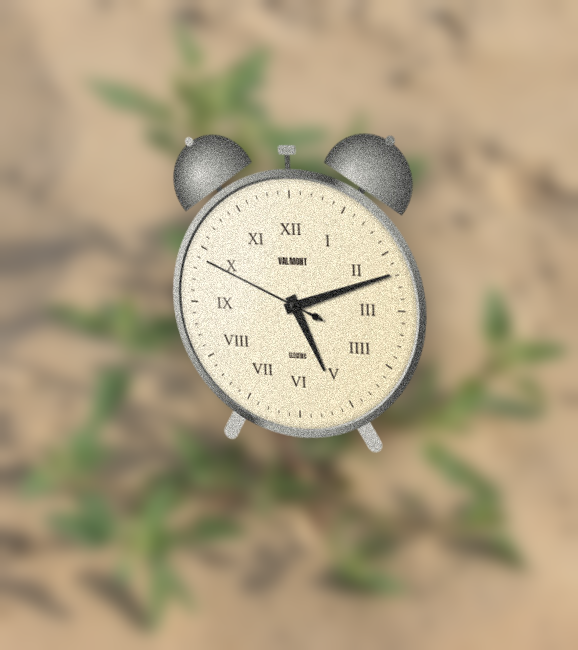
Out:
5 h 11 min 49 s
